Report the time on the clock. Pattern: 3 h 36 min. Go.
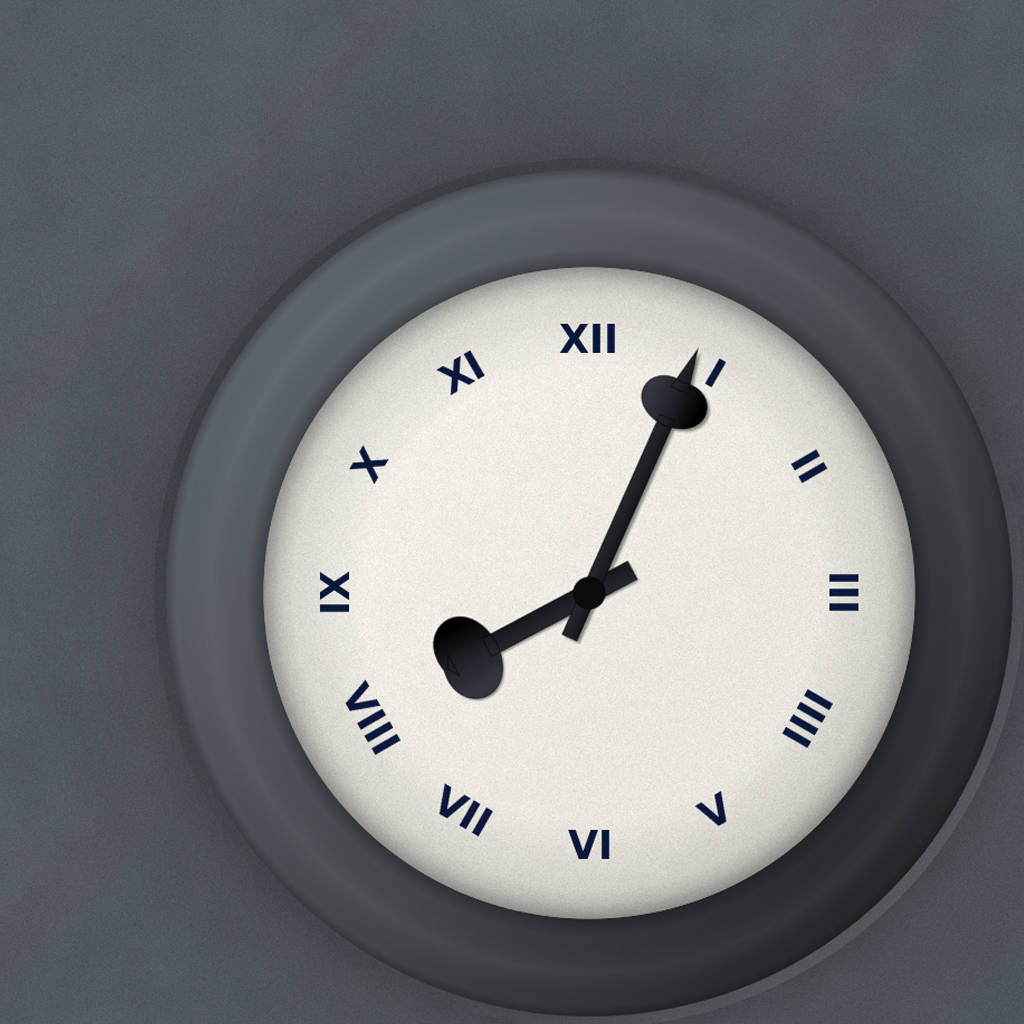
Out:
8 h 04 min
